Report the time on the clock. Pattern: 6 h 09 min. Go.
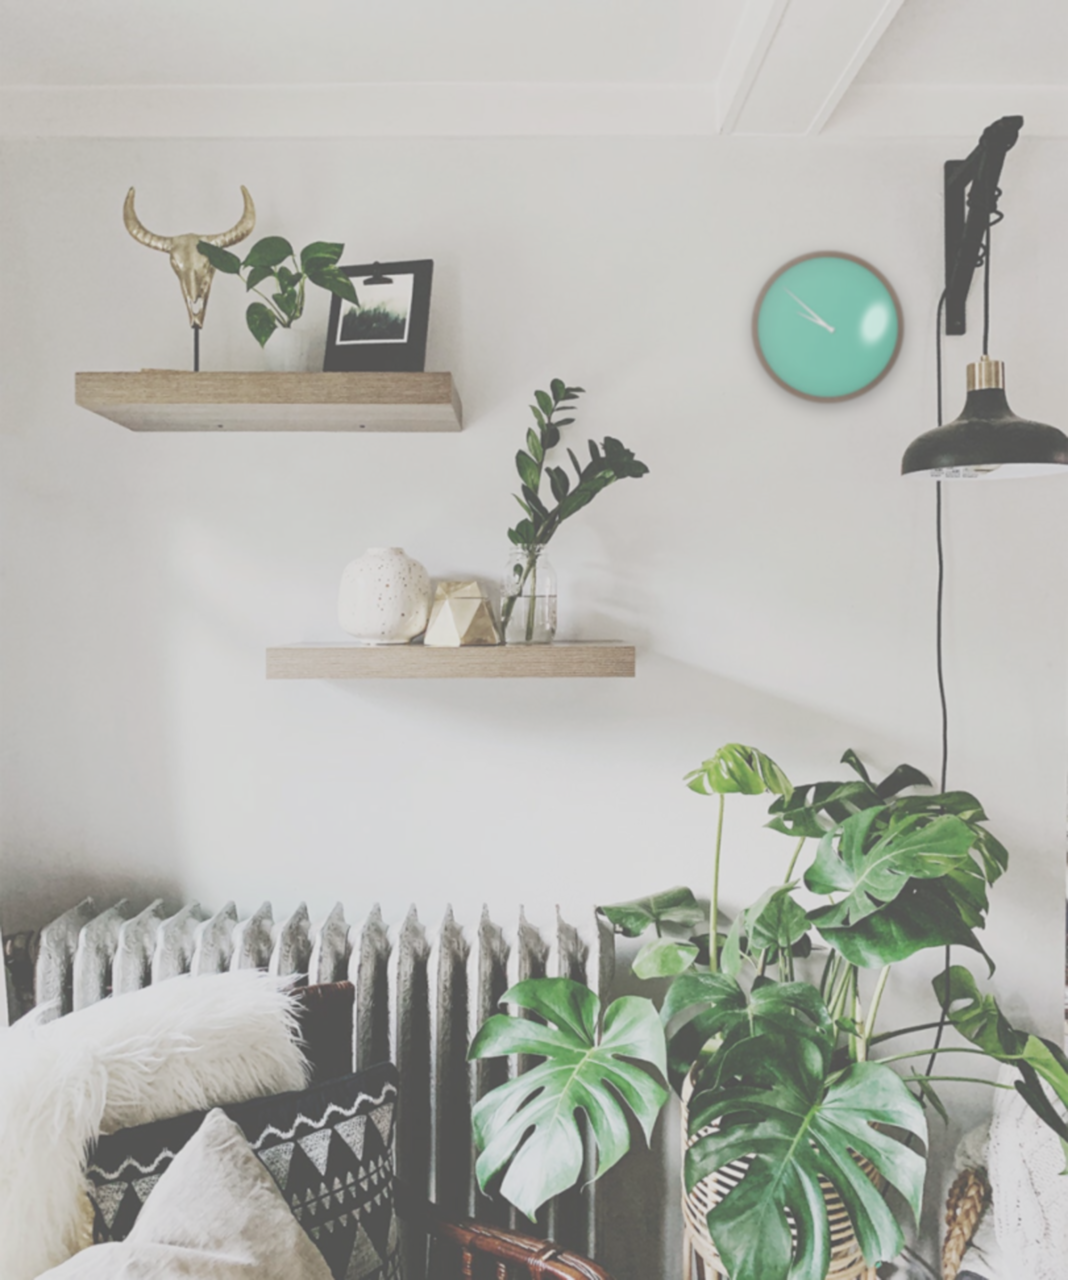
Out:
9 h 52 min
